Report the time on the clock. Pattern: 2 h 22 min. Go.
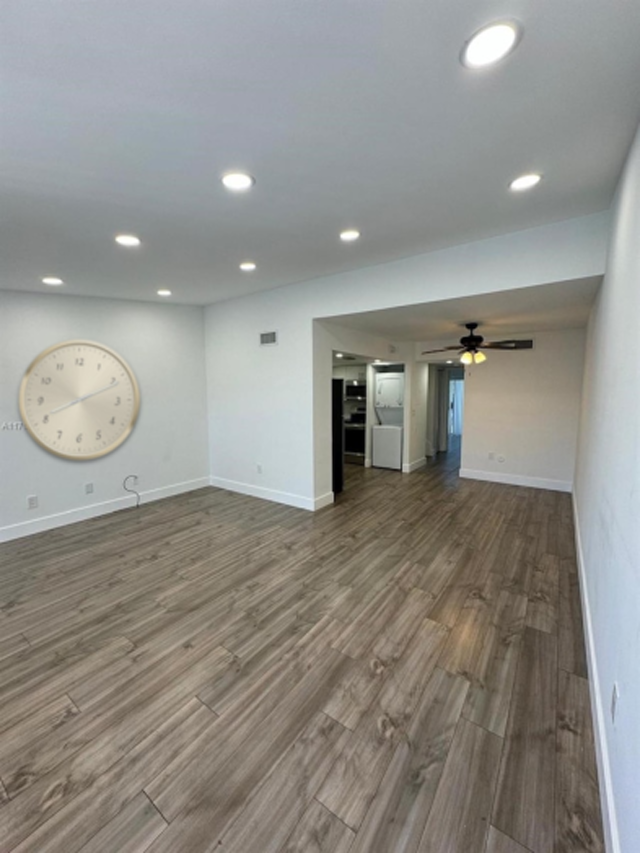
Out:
8 h 11 min
